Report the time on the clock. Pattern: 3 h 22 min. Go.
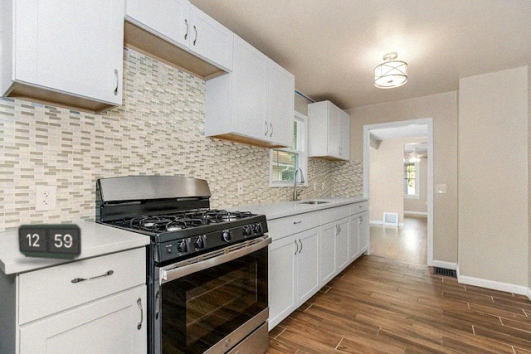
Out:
12 h 59 min
